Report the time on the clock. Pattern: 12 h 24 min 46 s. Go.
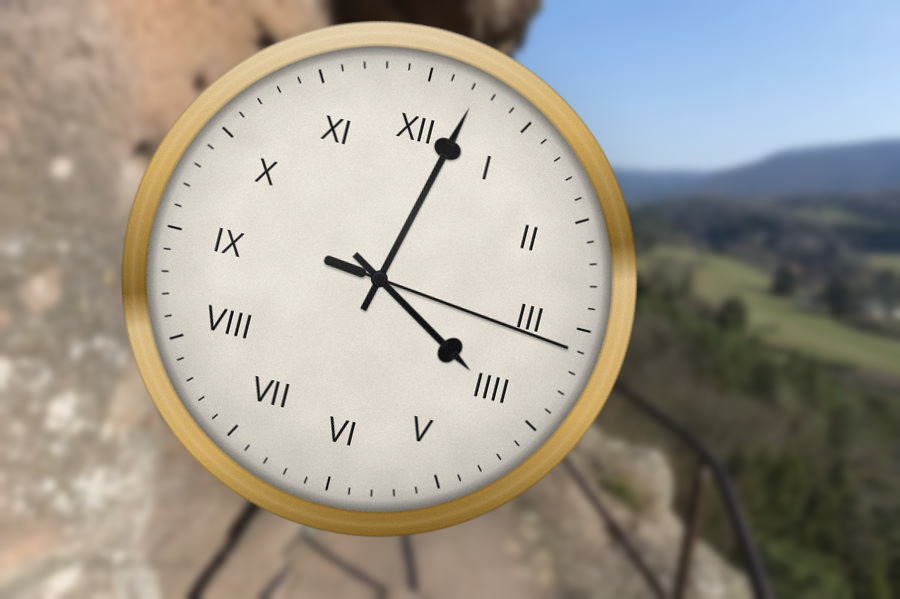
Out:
4 h 02 min 16 s
